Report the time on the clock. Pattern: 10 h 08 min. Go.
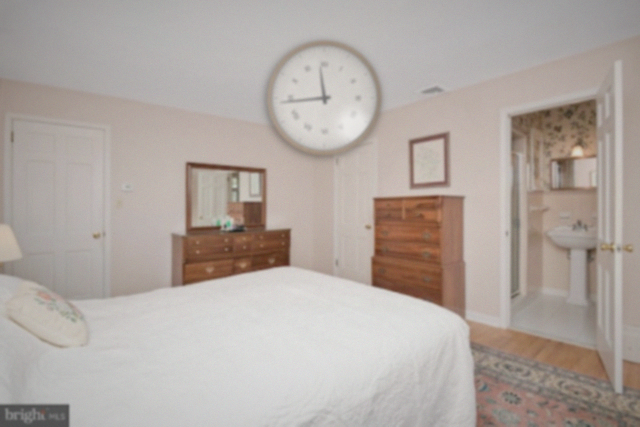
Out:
11 h 44 min
